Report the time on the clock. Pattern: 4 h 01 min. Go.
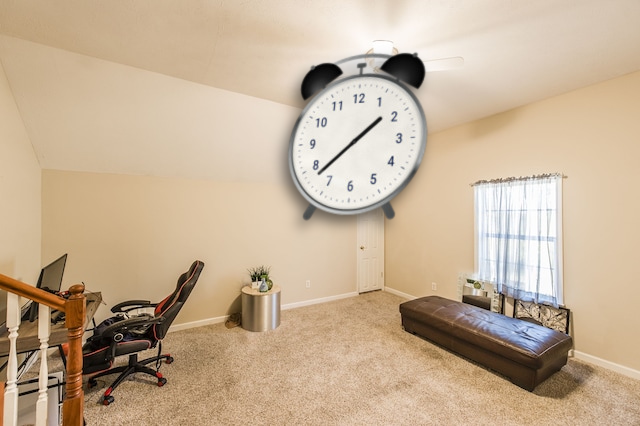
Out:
1 h 38 min
